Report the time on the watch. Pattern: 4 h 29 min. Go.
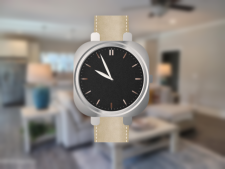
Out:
9 h 56 min
